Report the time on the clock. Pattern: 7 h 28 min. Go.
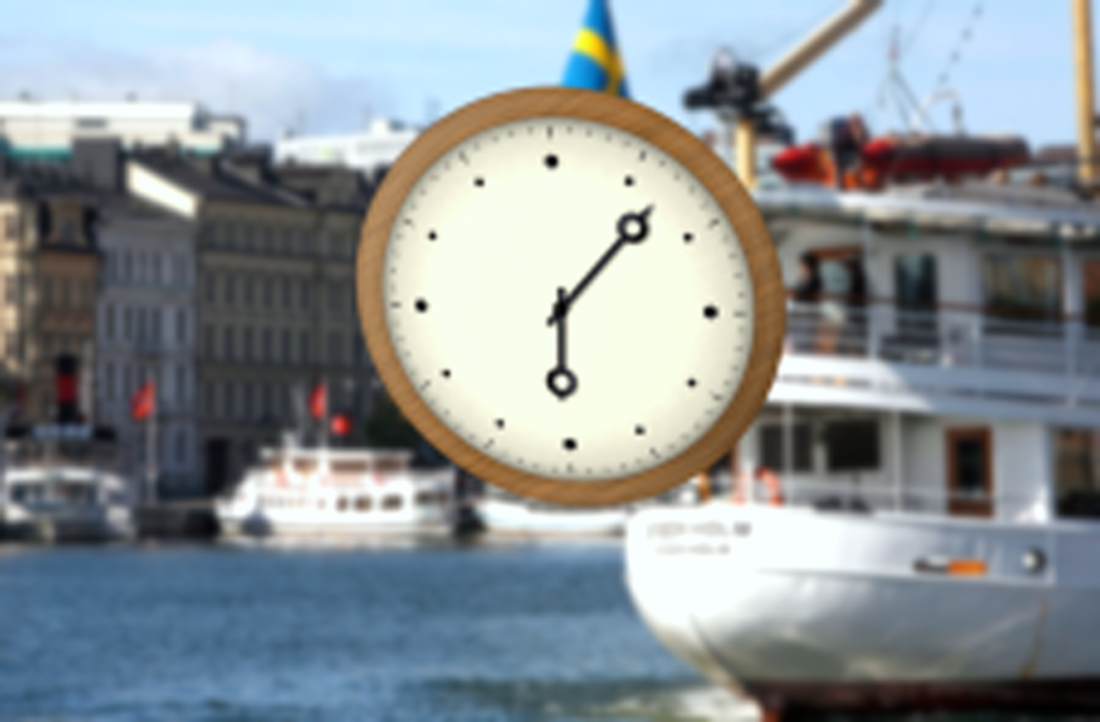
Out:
6 h 07 min
